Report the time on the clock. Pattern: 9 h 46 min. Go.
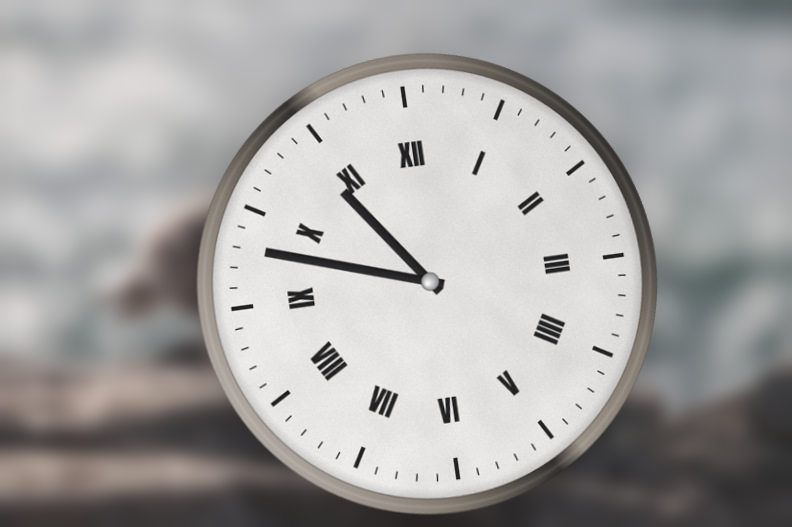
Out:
10 h 48 min
